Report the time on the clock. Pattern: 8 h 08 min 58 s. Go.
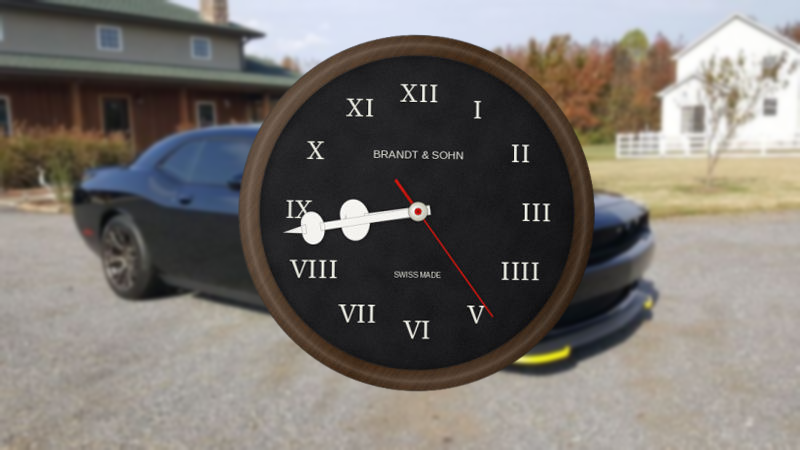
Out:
8 h 43 min 24 s
